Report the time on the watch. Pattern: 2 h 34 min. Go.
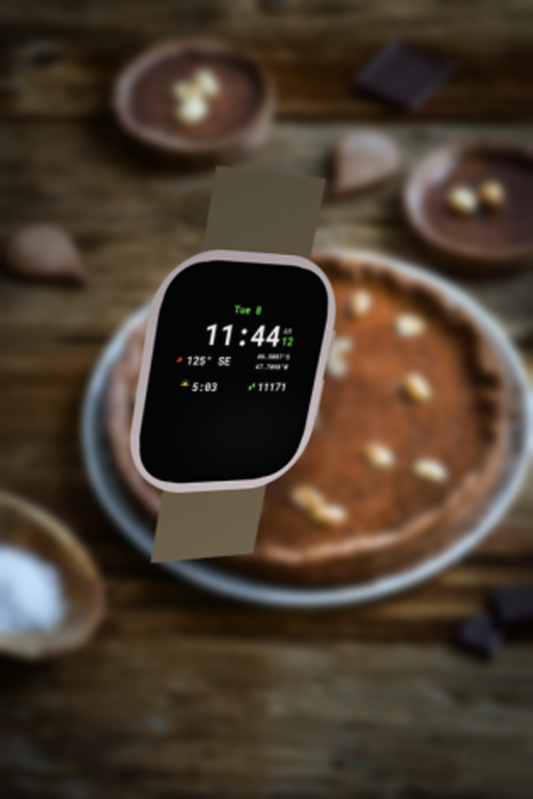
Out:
11 h 44 min
